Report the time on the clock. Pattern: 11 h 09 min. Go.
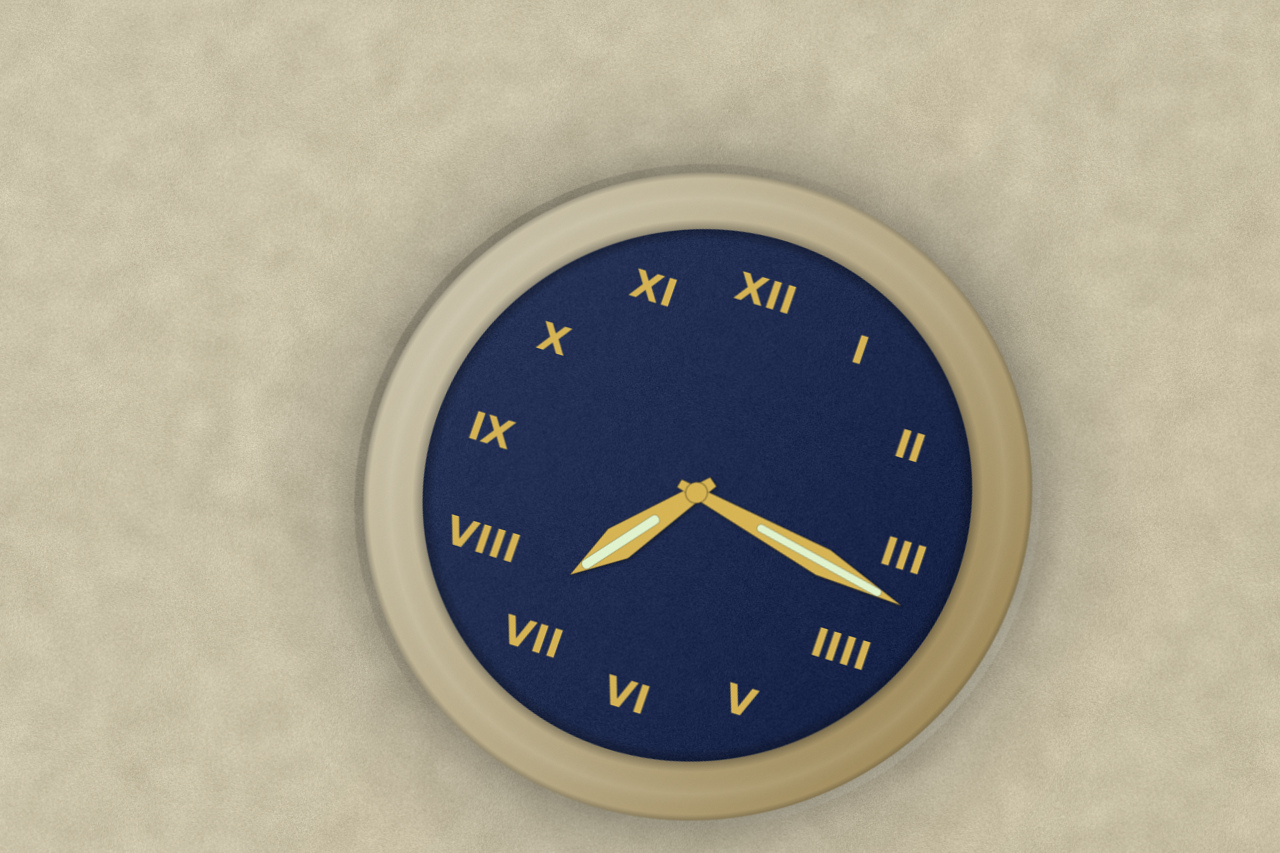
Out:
7 h 17 min
